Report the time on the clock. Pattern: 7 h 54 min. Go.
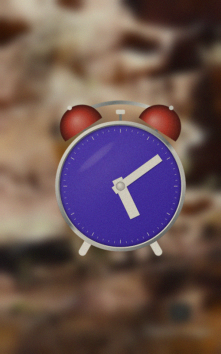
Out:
5 h 09 min
